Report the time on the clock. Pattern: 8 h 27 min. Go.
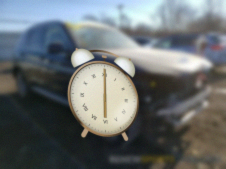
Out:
6 h 00 min
